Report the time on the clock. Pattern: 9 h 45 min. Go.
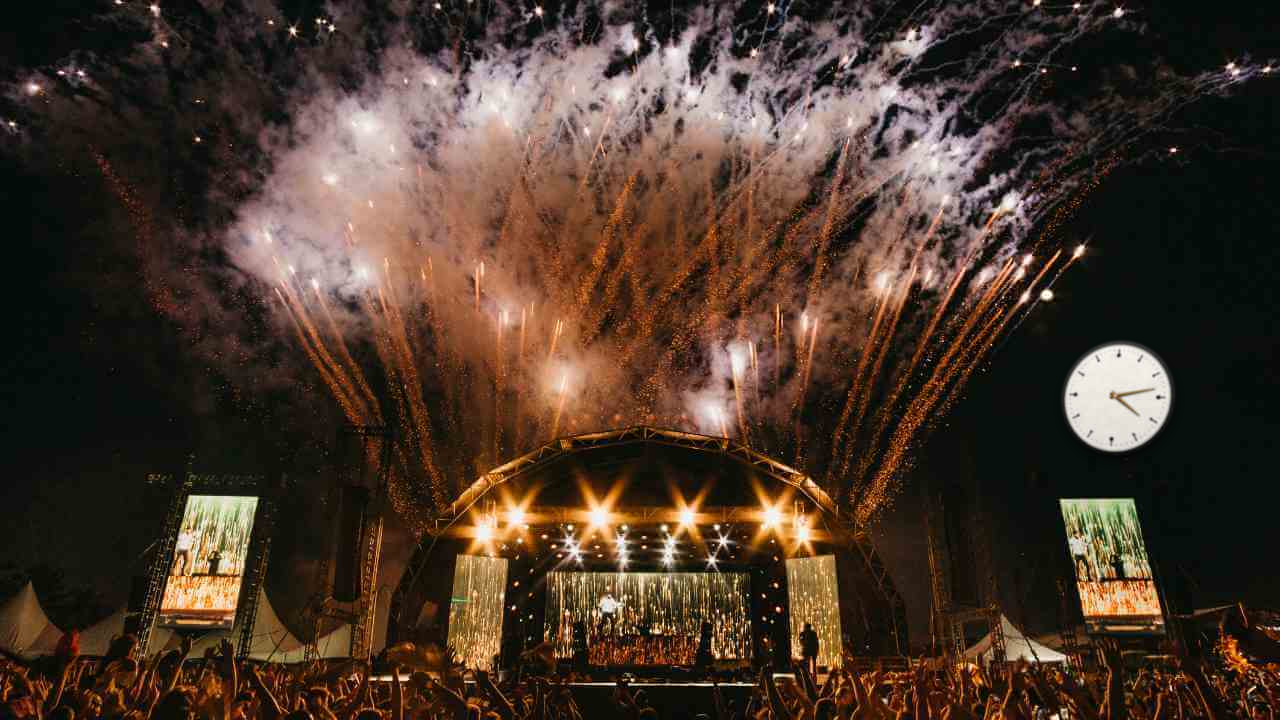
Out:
4 h 13 min
